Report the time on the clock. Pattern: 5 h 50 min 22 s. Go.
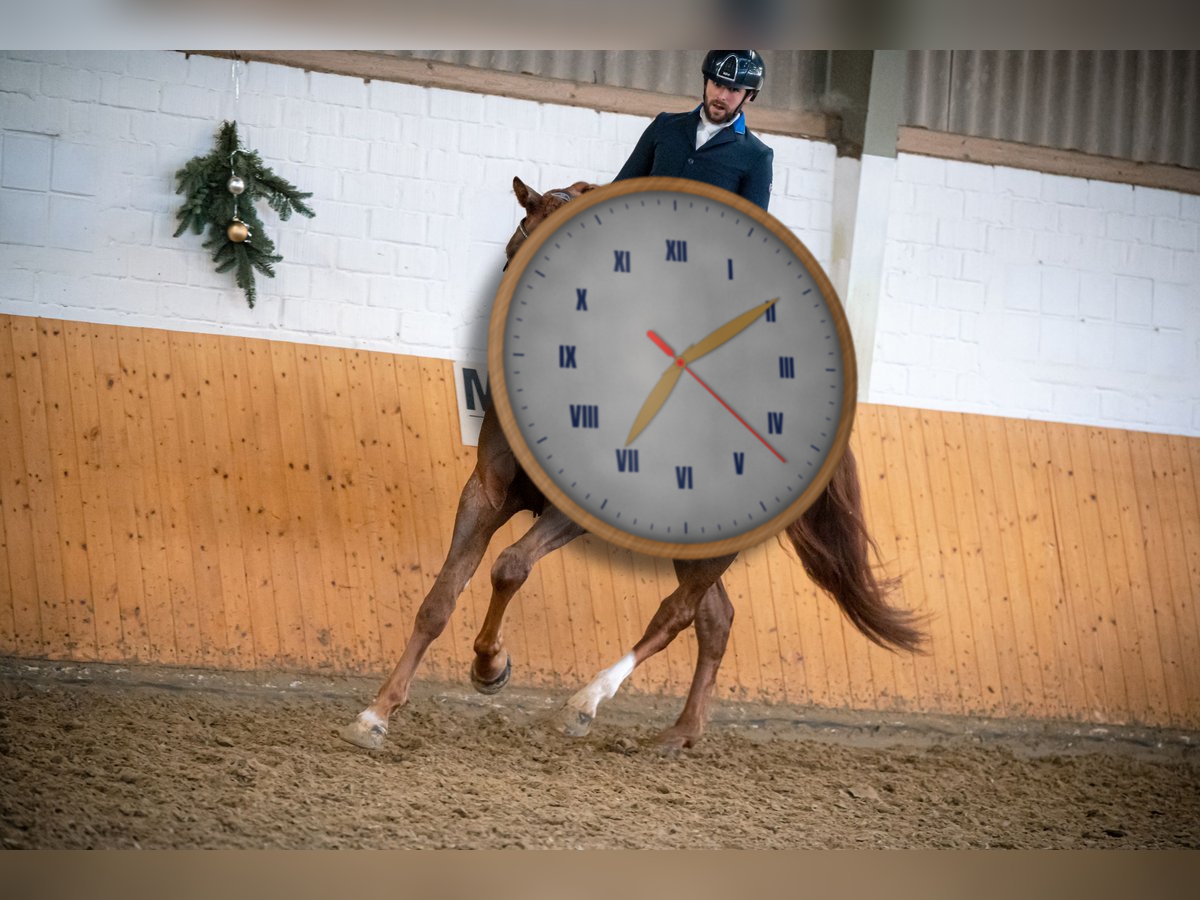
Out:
7 h 09 min 22 s
